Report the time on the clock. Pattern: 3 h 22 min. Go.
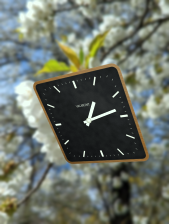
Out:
1 h 13 min
